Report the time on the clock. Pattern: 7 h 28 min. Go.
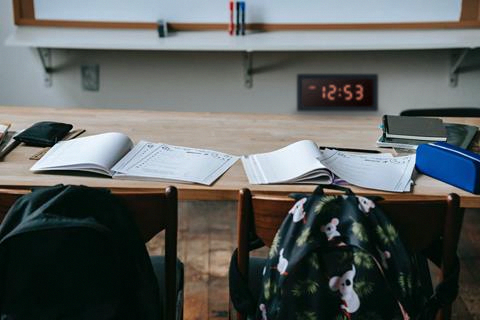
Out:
12 h 53 min
